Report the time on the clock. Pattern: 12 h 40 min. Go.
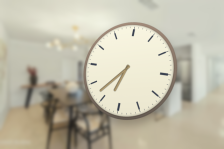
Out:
6 h 37 min
